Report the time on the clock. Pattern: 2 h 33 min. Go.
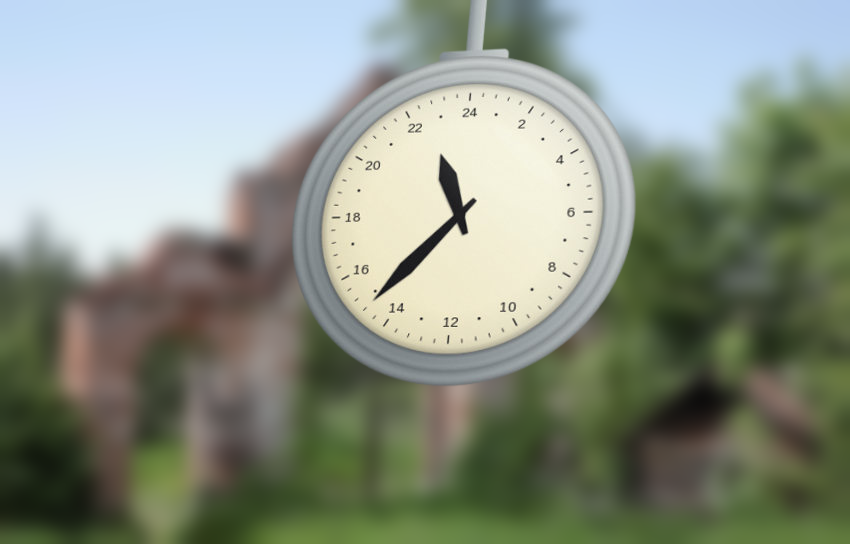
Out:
22 h 37 min
